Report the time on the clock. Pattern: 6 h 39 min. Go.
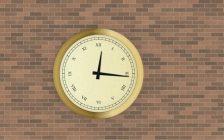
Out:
12 h 16 min
